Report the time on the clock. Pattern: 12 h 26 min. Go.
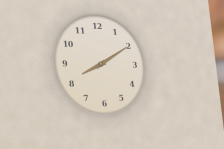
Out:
8 h 10 min
